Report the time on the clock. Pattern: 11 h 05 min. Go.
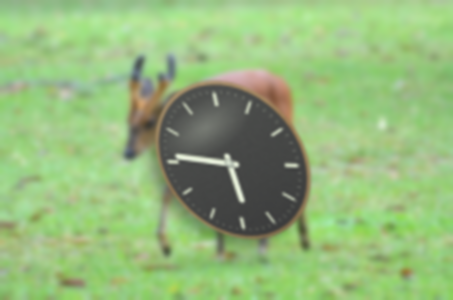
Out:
5 h 46 min
